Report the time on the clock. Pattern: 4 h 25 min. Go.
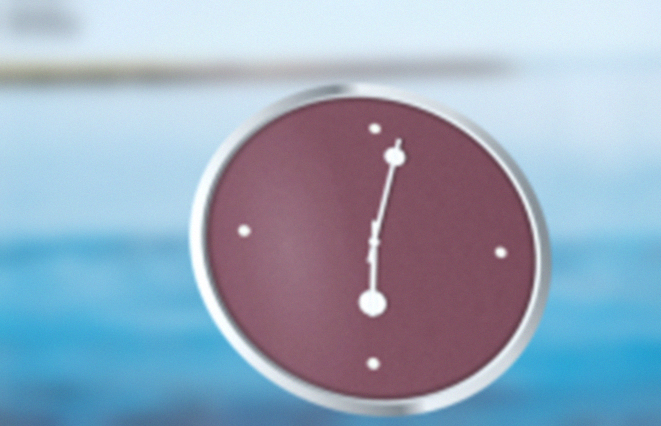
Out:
6 h 02 min
